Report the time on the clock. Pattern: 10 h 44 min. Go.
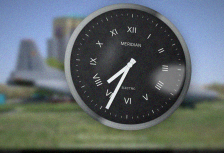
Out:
7 h 34 min
